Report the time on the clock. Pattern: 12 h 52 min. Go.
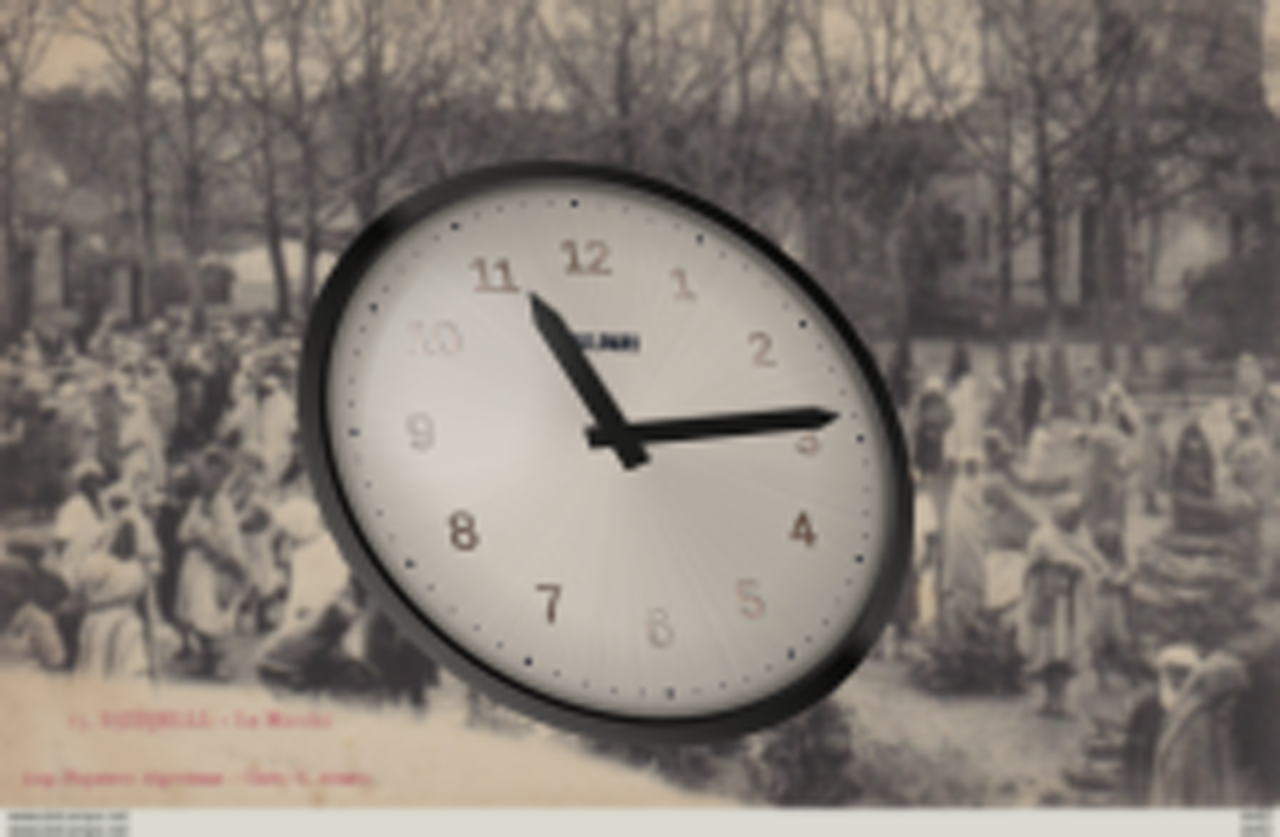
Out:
11 h 14 min
